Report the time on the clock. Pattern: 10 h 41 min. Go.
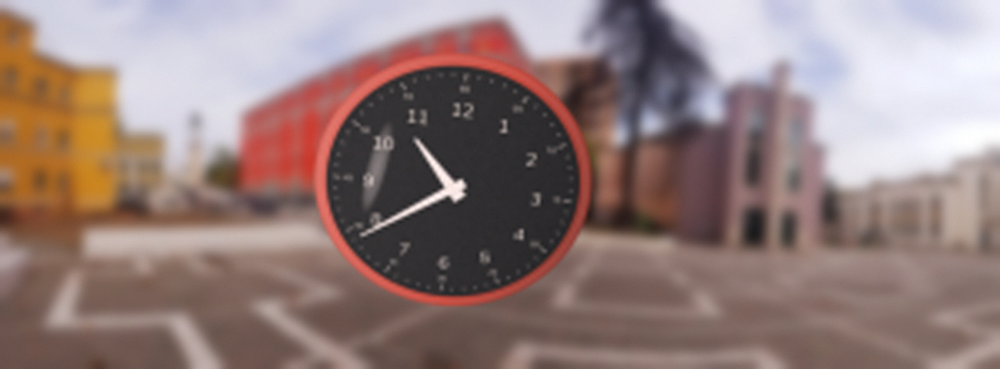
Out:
10 h 39 min
